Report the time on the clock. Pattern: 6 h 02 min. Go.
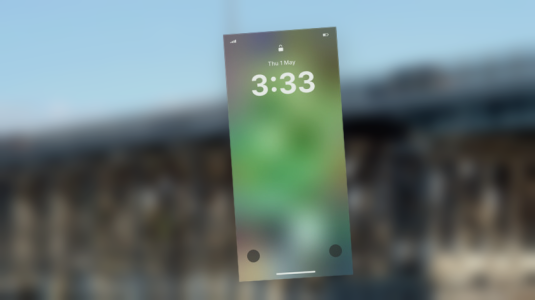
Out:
3 h 33 min
